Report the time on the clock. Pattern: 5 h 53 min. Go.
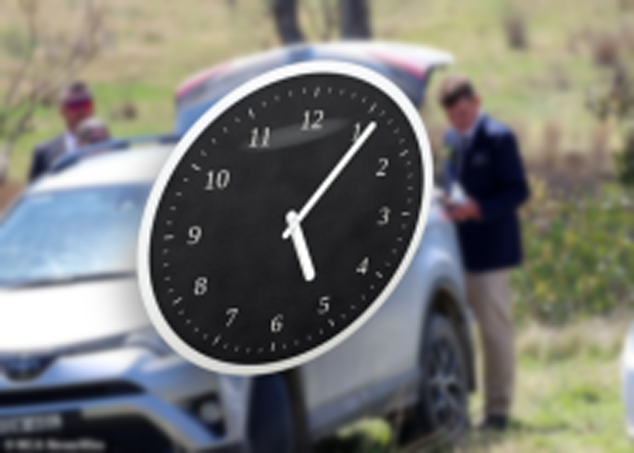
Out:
5 h 06 min
